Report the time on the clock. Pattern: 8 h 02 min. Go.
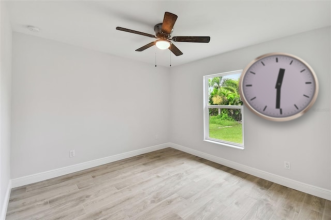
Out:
12 h 31 min
